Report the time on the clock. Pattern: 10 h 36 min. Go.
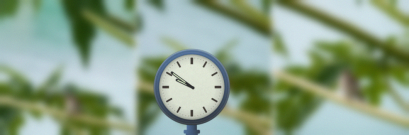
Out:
9 h 51 min
